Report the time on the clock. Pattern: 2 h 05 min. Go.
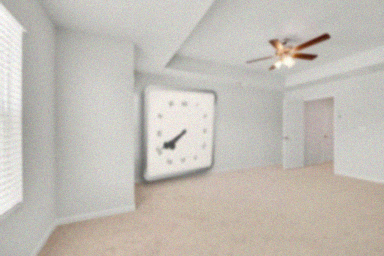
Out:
7 h 40 min
